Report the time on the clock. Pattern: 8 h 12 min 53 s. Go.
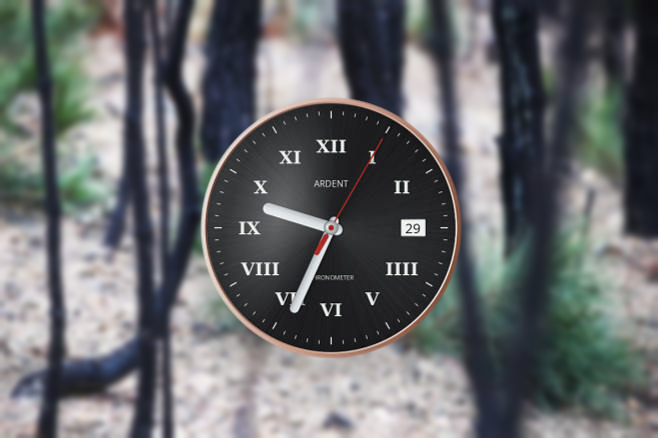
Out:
9 h 34 min 05 s
